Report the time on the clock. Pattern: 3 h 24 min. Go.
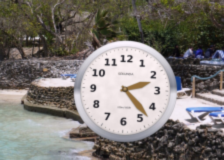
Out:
2 h 23 min
